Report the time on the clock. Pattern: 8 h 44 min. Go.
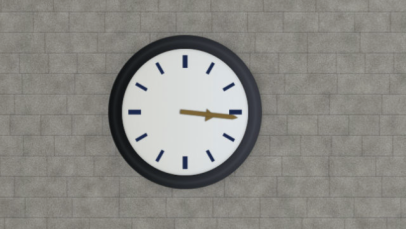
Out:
3 h 16 min
